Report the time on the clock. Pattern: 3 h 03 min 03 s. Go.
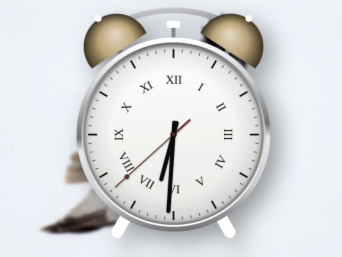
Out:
6 h 30 min 38 s
